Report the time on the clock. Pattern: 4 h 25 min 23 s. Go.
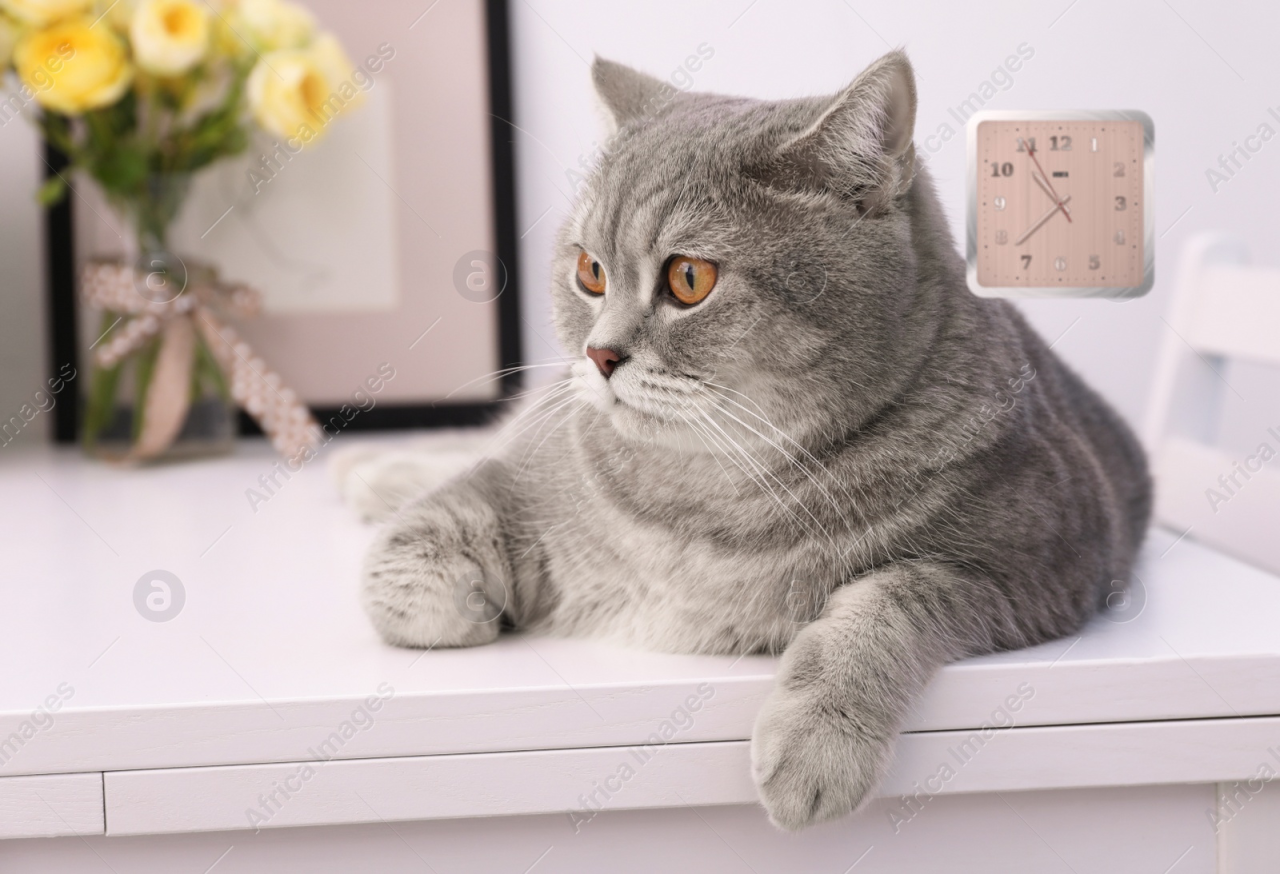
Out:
10 h 37 min 55 s
